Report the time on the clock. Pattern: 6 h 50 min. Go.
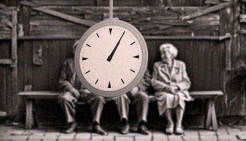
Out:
1 h 05 min
